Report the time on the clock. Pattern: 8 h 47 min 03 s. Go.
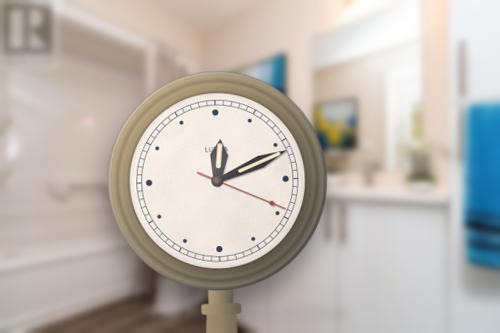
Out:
12 h 11 min 19 s
